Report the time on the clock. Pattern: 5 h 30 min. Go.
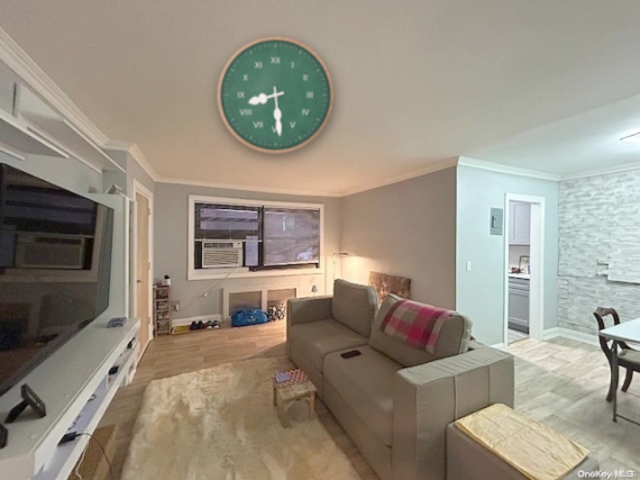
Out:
8 h 29 min
